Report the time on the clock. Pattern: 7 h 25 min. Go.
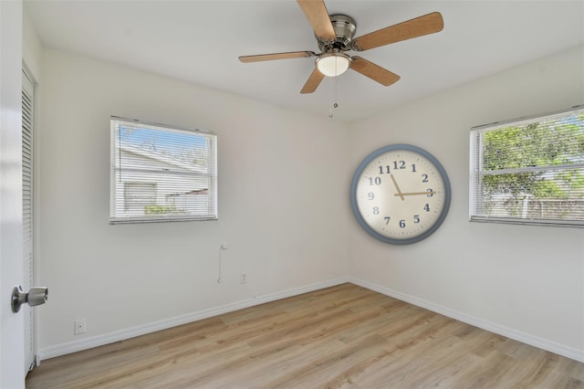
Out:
11 h 15 min
